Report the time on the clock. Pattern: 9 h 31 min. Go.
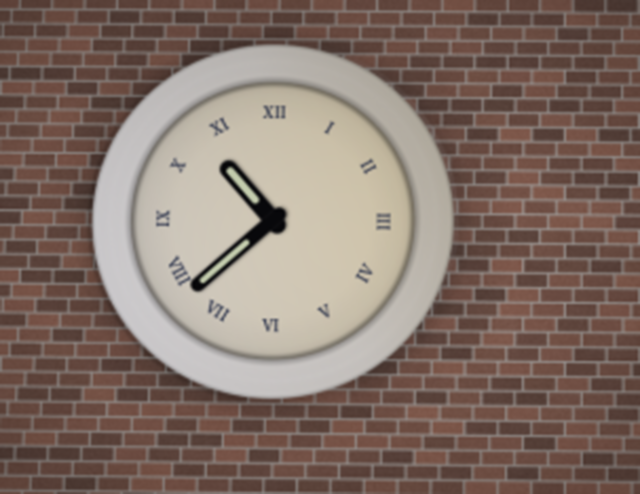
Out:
10 h 38 min
